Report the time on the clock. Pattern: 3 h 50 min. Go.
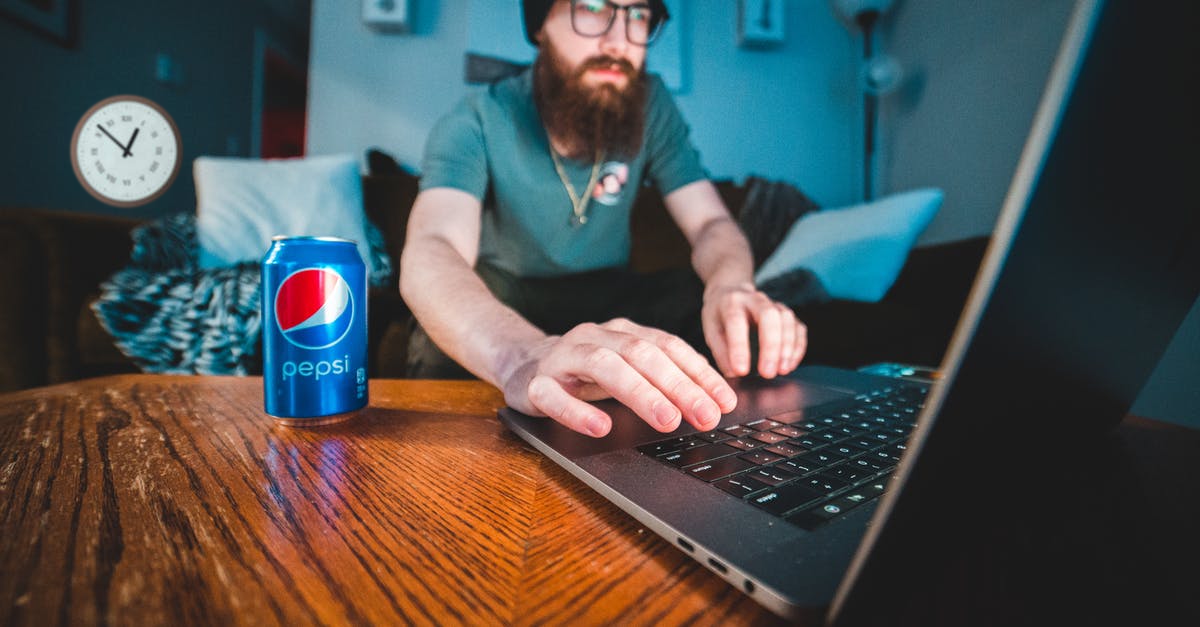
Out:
12 h 52 min
